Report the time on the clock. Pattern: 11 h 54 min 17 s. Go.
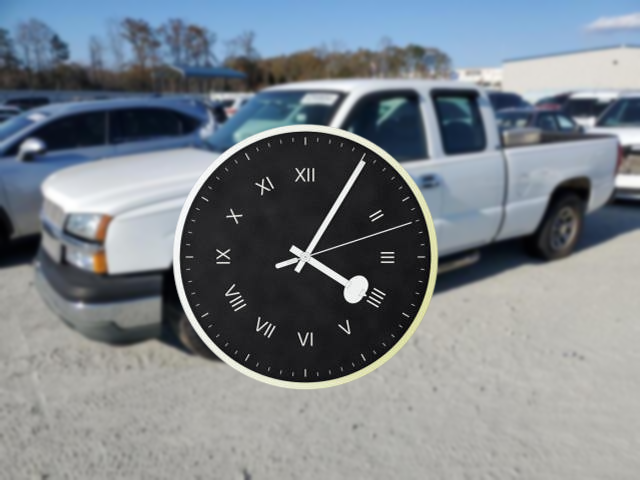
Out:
4 h 05 min 12 s
